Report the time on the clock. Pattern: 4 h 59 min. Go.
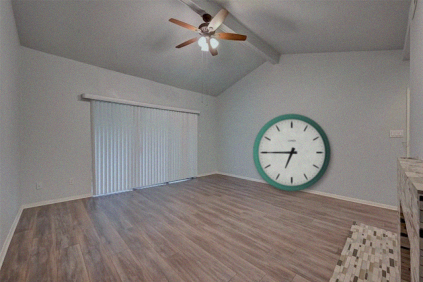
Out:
6 h 45 min
